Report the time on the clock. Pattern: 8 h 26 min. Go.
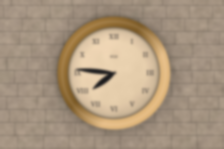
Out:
7 h 46 min
